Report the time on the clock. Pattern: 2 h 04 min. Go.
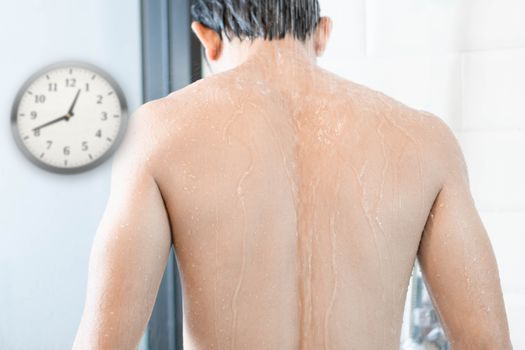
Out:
12 h 41 min
